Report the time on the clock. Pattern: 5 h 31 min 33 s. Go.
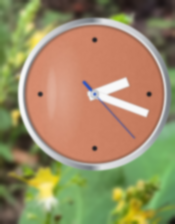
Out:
2 h 18 min 23 s
